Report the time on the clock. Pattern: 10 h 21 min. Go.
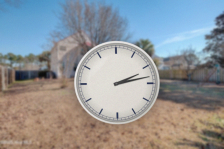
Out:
2 h 13 min
